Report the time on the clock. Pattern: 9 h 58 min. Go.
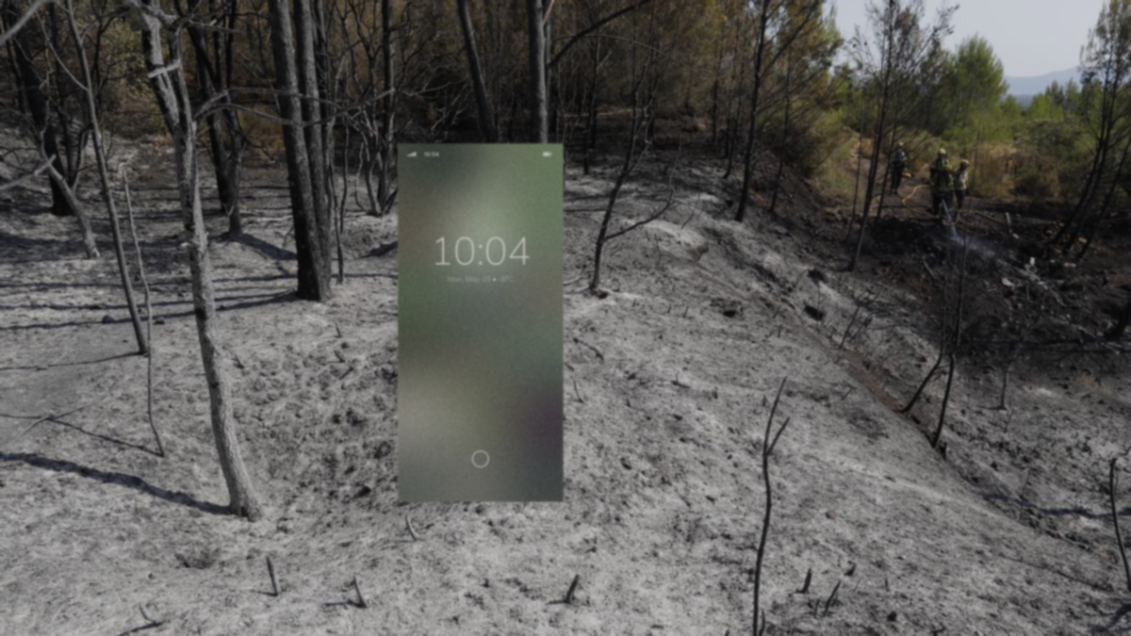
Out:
10 h 04 min
